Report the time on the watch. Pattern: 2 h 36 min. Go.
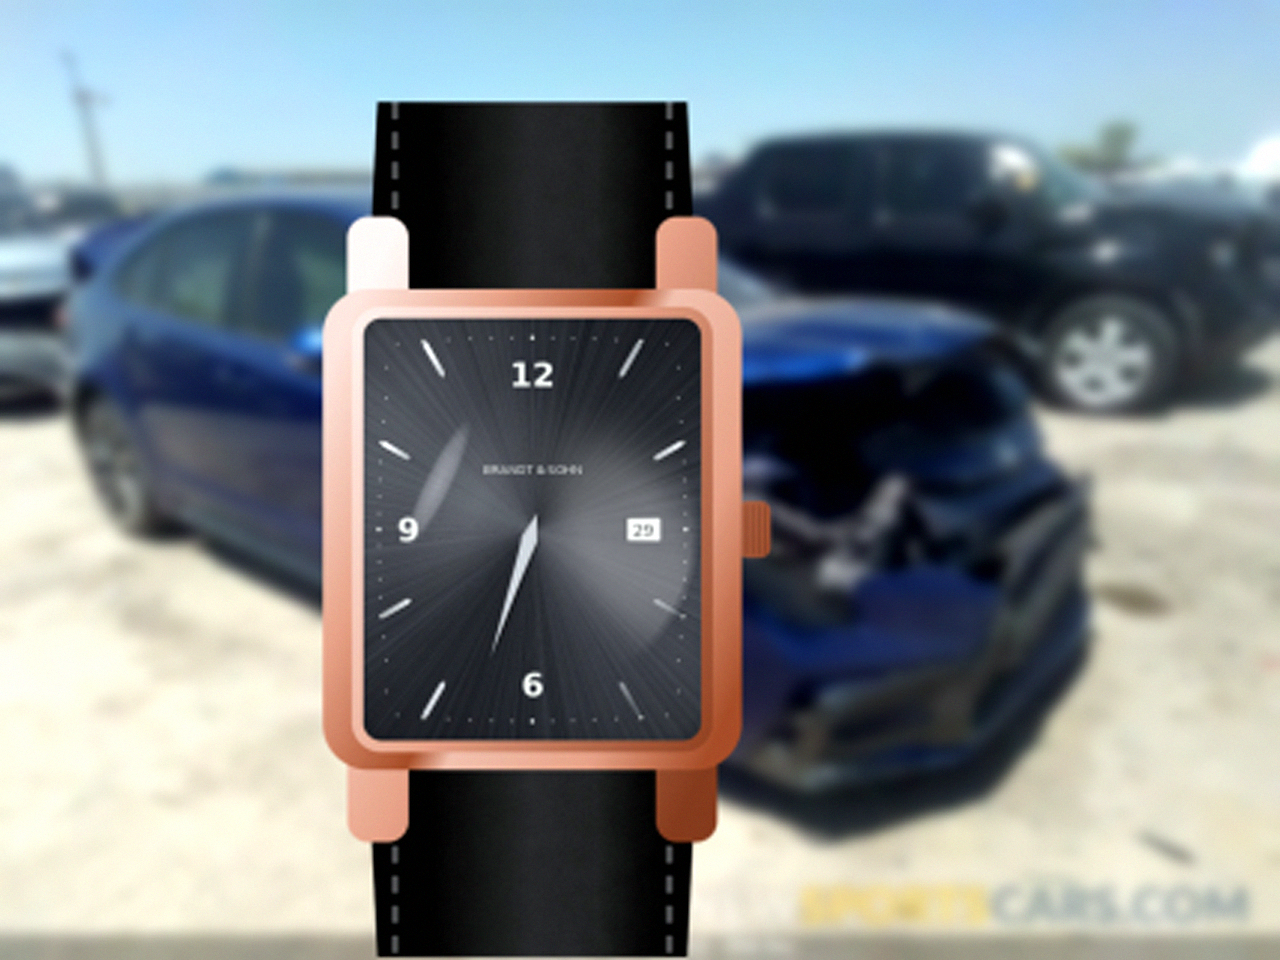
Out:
6 h 33 min
